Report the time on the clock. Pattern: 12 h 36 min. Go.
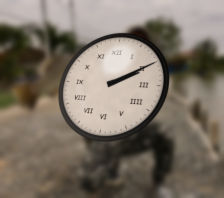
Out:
2 h 10 min
